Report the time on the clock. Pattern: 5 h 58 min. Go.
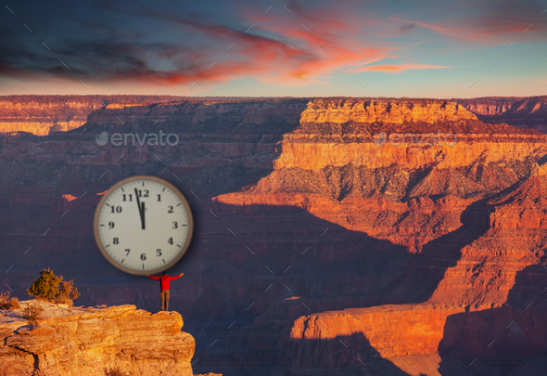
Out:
11 h 58 min
